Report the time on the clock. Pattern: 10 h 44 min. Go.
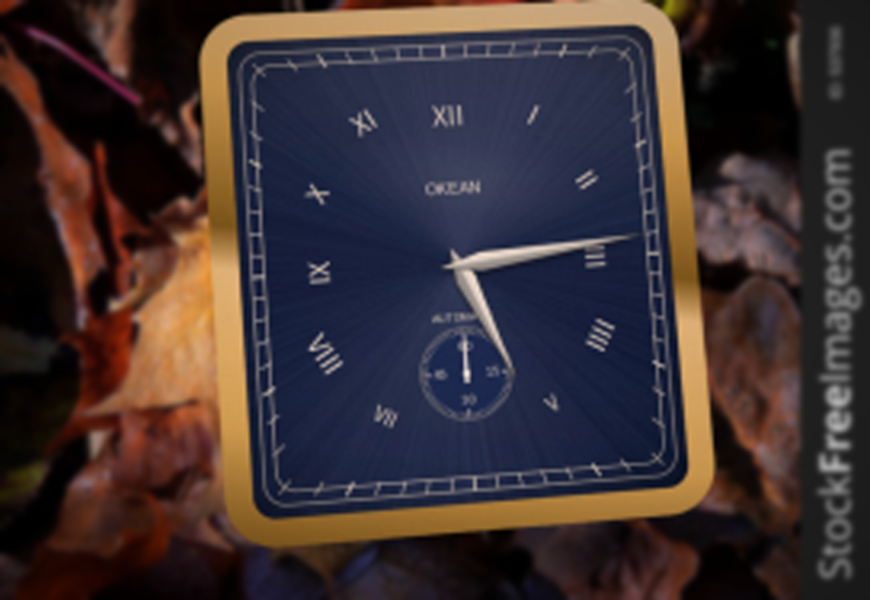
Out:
5 h 14 min
